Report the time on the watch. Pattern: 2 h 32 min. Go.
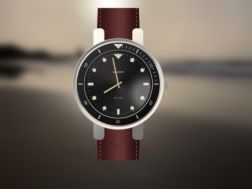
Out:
7 h 58 min
